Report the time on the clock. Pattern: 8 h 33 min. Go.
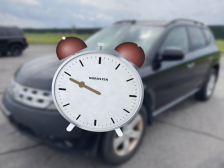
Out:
9 h 49 min
